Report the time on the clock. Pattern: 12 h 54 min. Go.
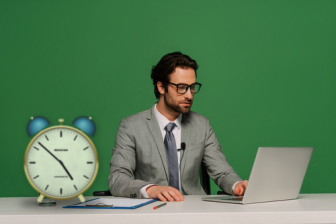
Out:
4 h 52 min
